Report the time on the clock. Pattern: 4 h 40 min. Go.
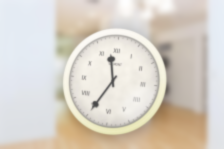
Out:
11 h 35 min
